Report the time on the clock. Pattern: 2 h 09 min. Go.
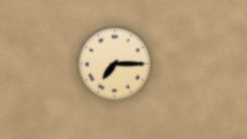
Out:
7 h 15 min
